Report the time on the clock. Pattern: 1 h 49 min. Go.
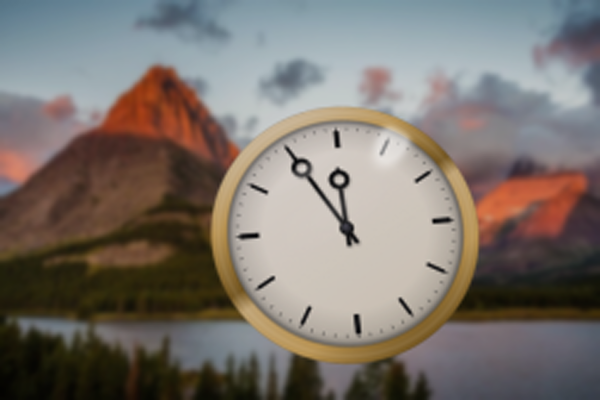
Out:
11 h 55 min
